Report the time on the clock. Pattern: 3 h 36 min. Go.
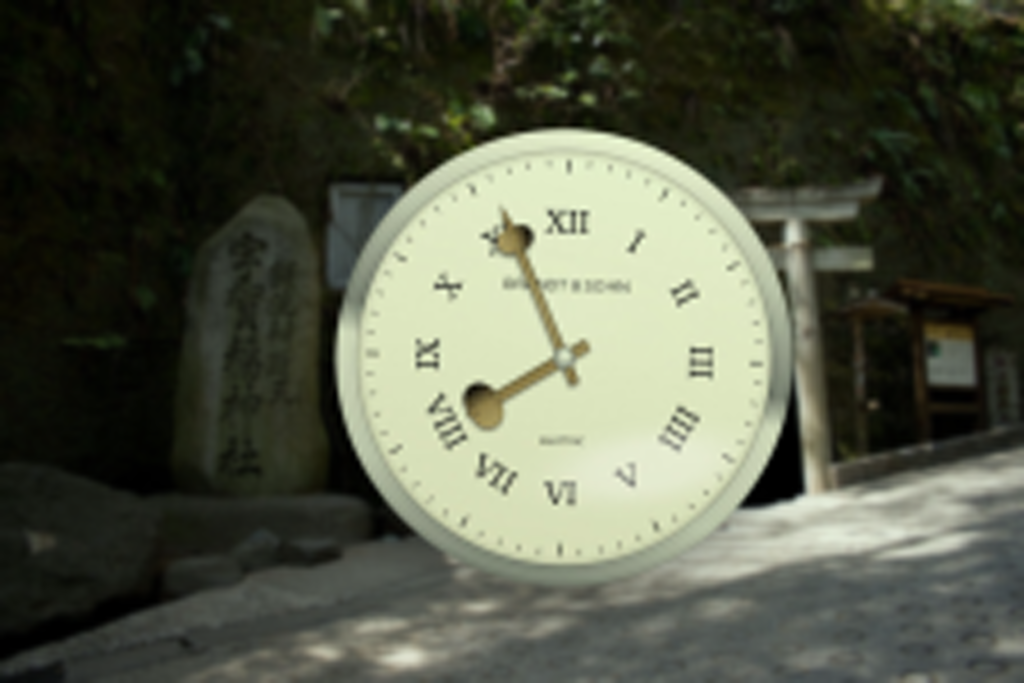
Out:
7 h 56 min
